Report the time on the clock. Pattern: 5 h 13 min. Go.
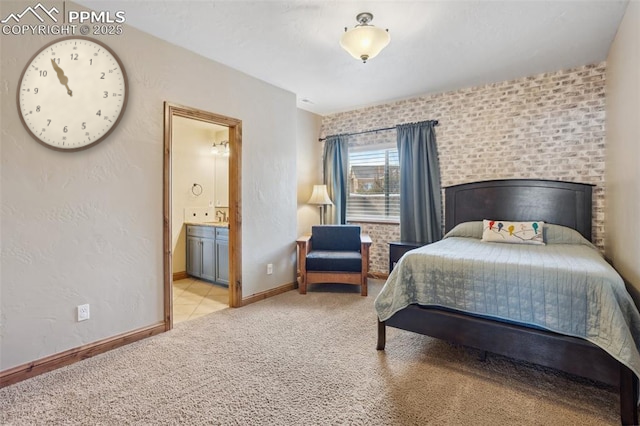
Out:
10 h 54 min
